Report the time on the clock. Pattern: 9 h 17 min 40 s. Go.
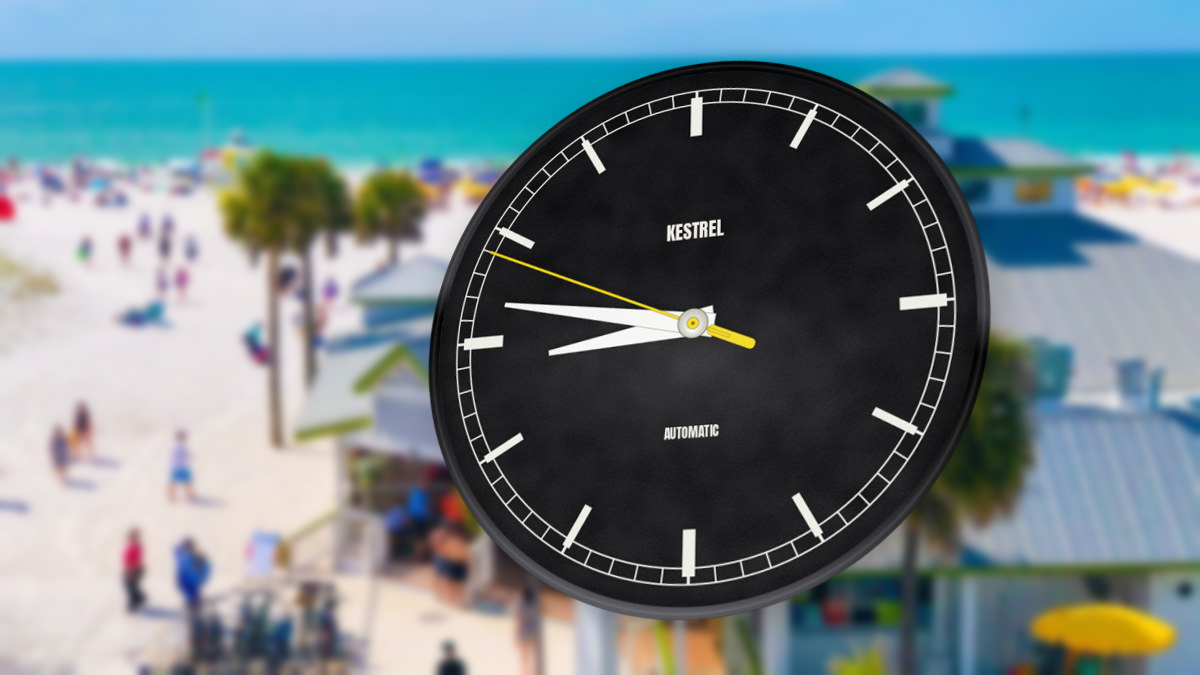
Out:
8 h 46 min 49 s
